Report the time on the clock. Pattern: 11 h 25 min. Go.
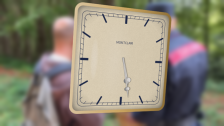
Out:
5 h 28 min
